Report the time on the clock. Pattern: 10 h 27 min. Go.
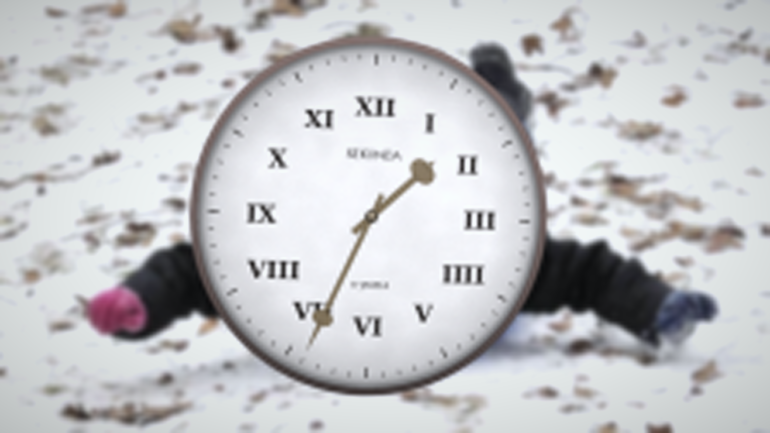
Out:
1 h 34 min
